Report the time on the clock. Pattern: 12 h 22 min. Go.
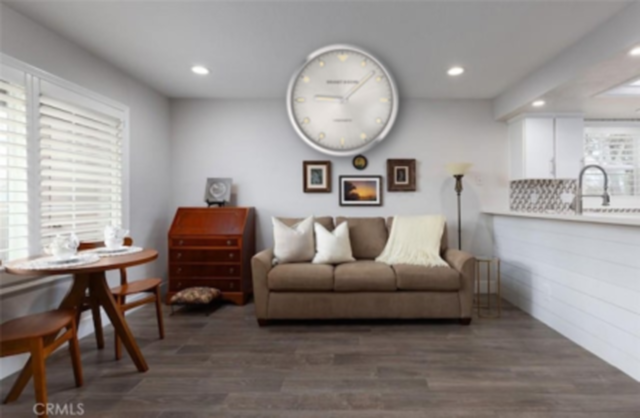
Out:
9 h 08 min
